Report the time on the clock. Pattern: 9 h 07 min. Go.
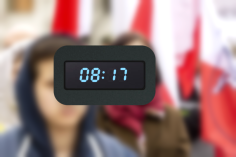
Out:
8 h 17 min
